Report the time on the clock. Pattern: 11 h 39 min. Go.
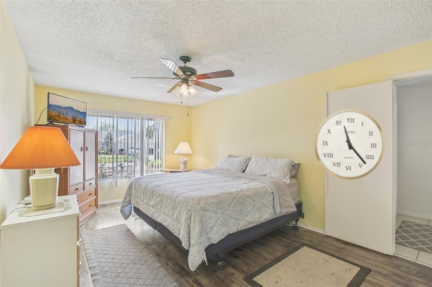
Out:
11 h 23 min
